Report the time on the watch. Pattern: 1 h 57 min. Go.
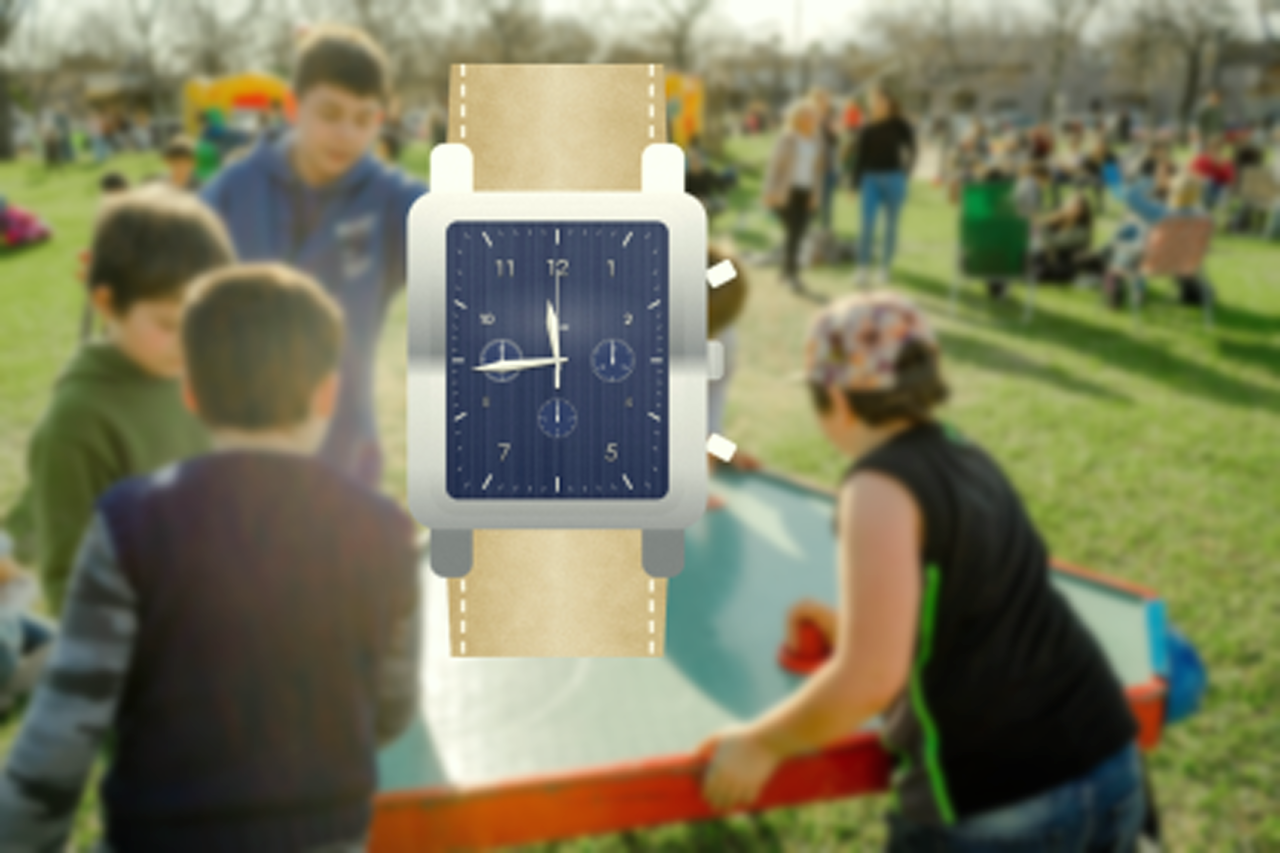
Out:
11 h 44 min
